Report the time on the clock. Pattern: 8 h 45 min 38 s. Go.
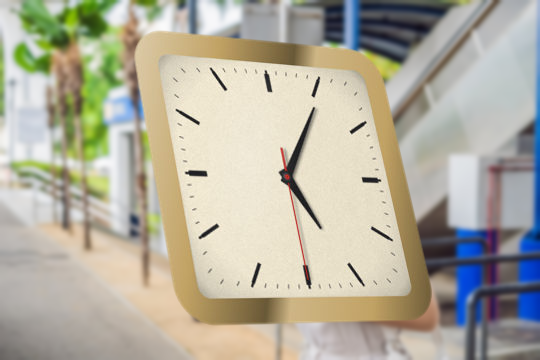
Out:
5 h 05 min 30 s
